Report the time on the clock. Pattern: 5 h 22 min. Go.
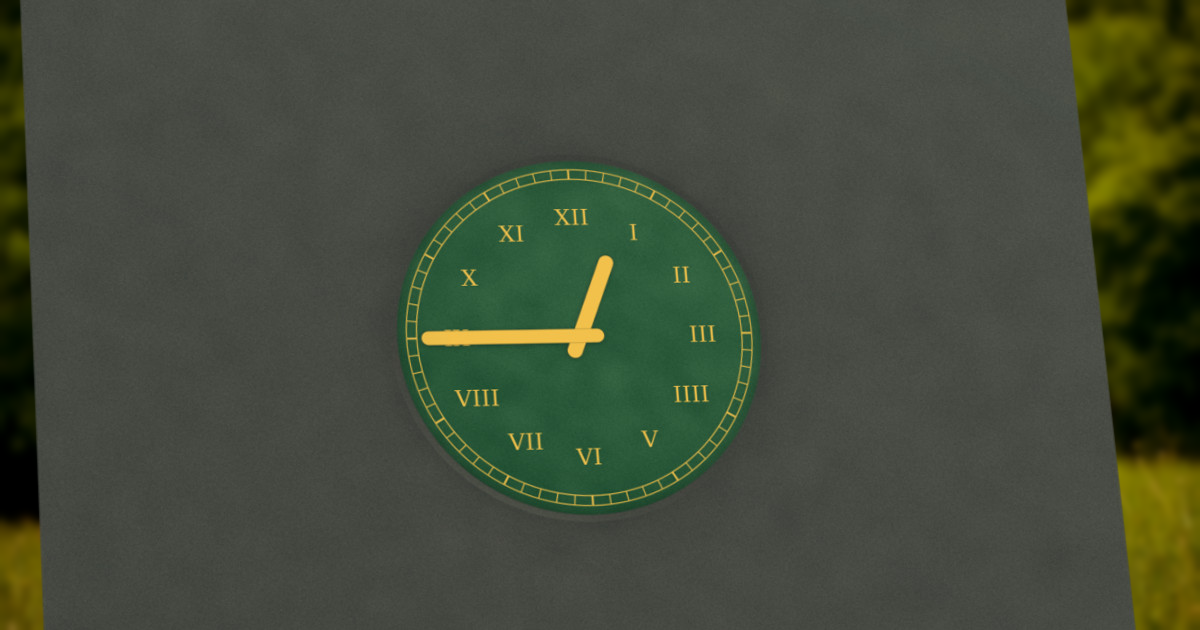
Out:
12 h 45 min
